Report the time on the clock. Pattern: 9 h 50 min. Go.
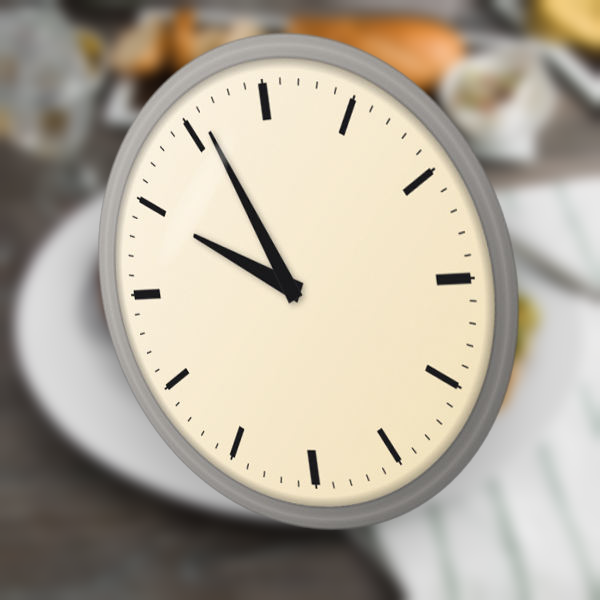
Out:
9 h 56 min
